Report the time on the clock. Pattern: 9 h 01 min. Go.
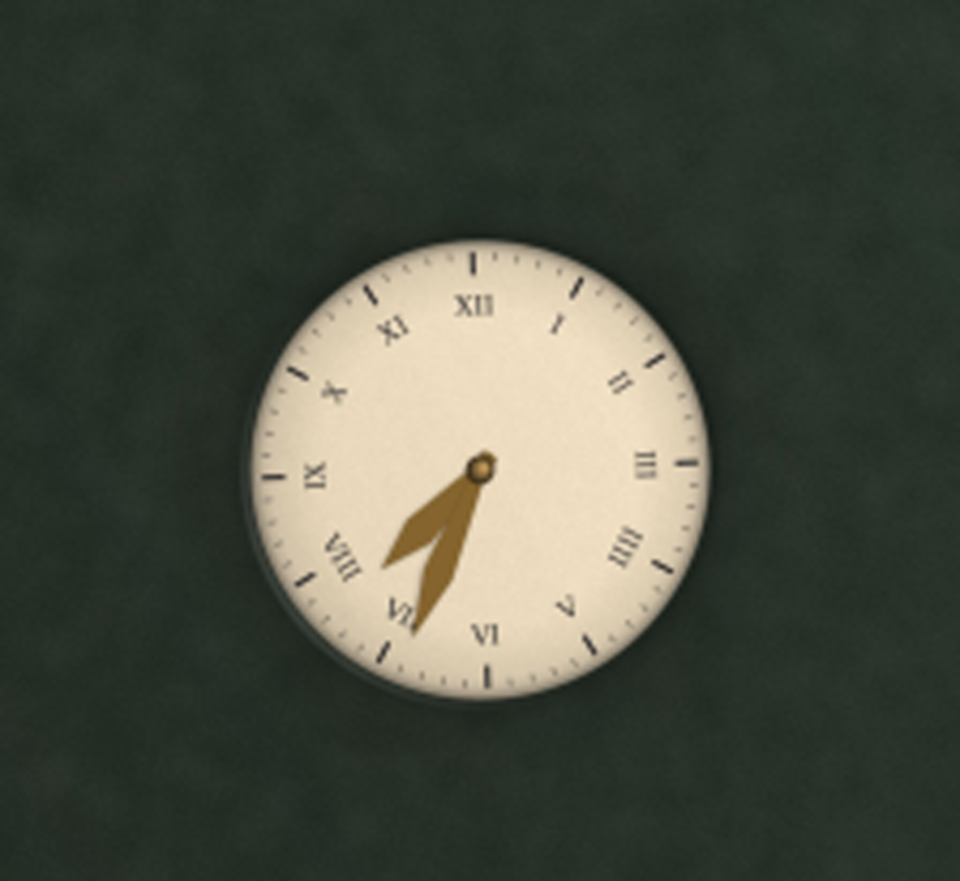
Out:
7 h 34 min
